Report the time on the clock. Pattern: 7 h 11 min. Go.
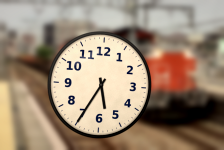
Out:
5 h 35 min
